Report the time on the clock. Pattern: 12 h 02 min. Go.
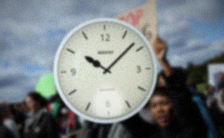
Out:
10 h 08 min
